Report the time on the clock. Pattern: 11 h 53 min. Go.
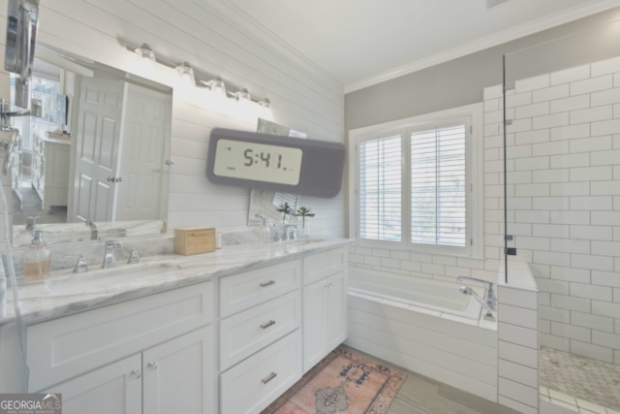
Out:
5 h 41 min
